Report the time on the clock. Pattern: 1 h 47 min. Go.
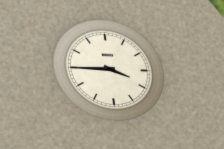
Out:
3 h 45 min
